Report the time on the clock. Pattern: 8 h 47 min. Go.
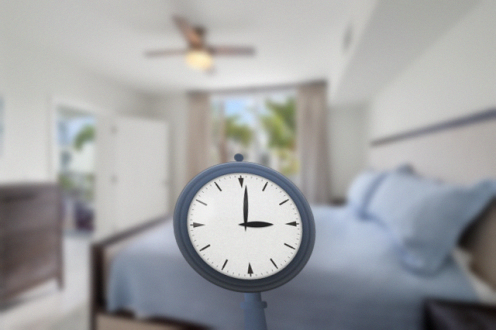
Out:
3 h 01 min
